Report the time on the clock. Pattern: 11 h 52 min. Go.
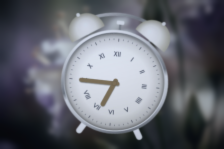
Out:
6 h 45 min
